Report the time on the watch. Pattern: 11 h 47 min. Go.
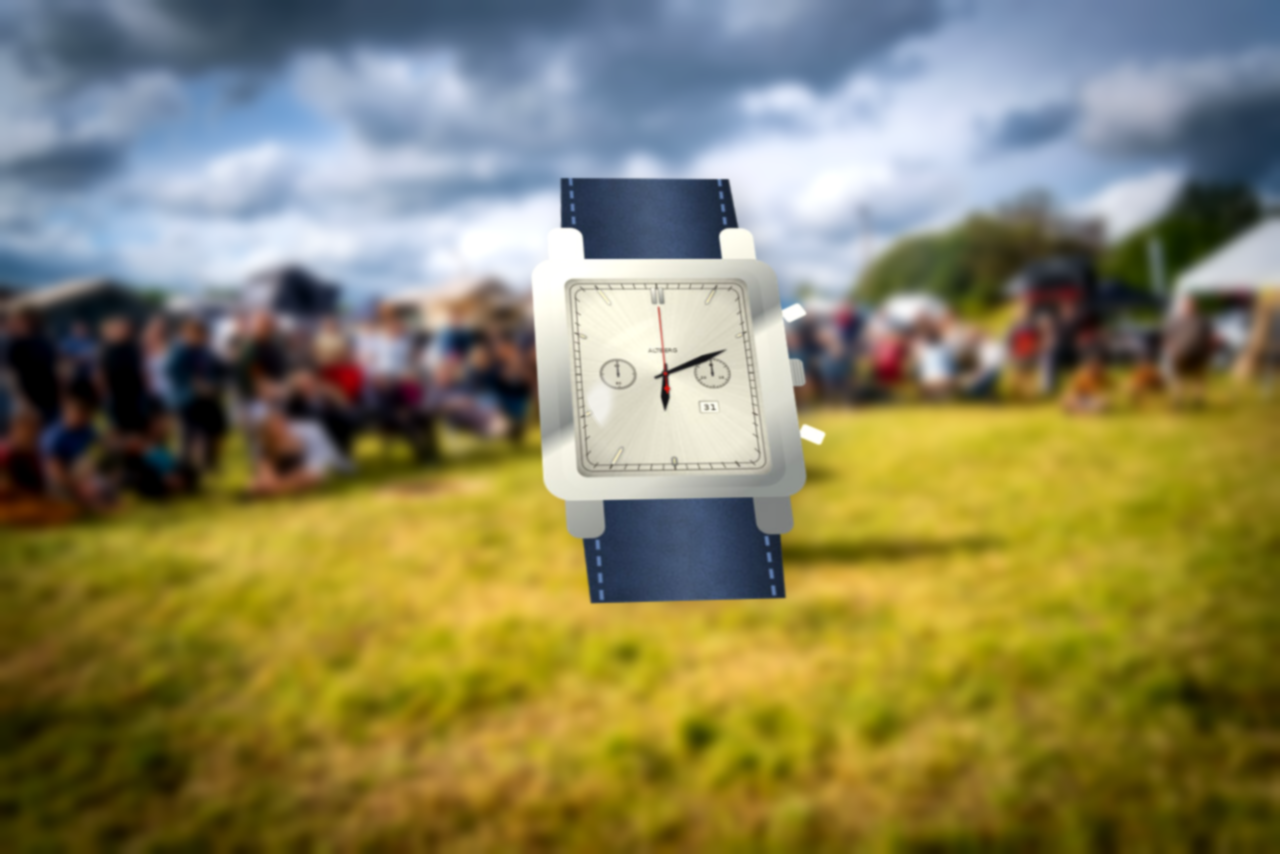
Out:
6 h 11 min
